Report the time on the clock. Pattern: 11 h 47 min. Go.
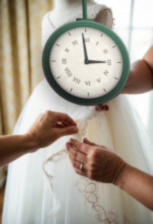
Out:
2 h 59 min
